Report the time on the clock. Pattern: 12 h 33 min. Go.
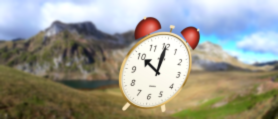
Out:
10 h 00 min
